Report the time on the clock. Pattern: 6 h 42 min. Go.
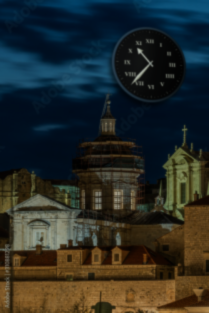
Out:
10 h 37 min
